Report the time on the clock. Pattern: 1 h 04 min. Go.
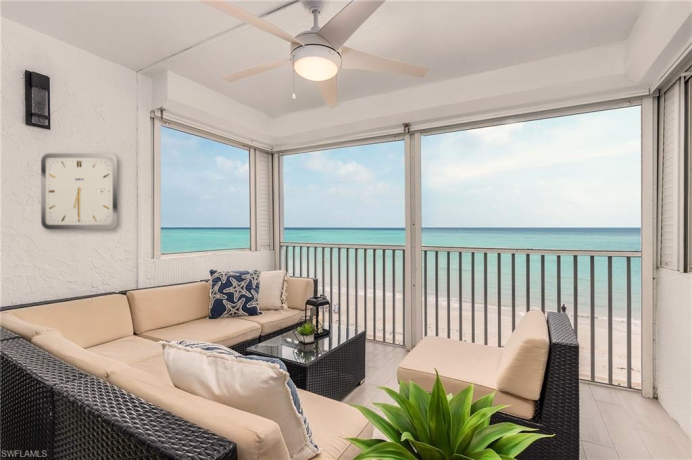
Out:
6 h 30 min
